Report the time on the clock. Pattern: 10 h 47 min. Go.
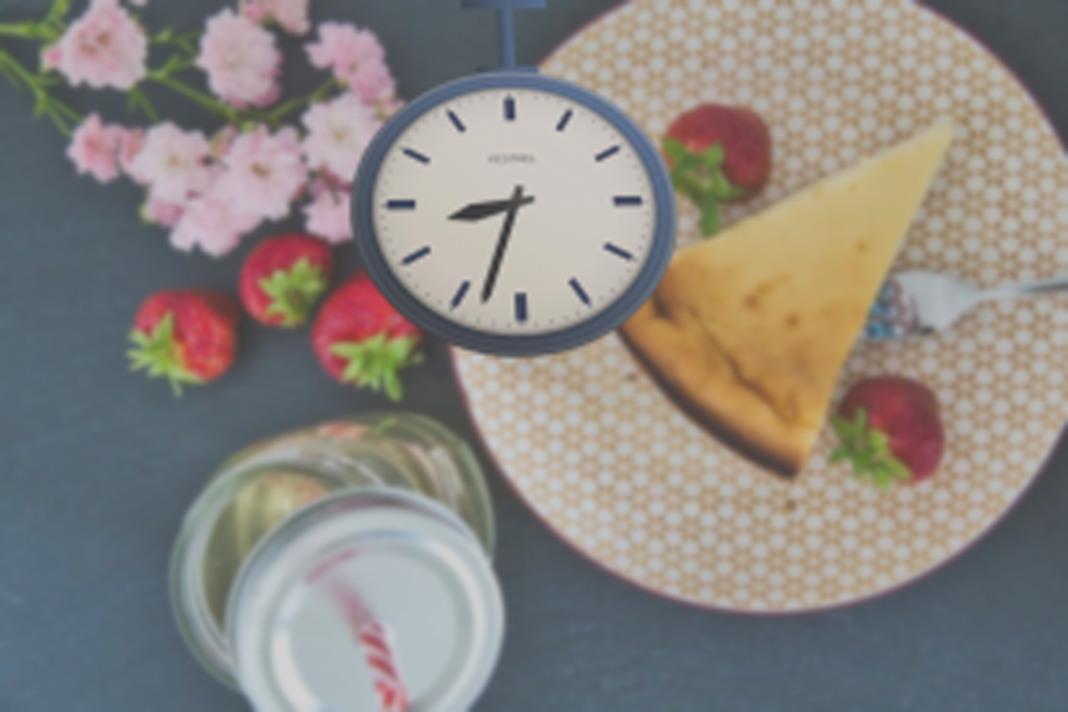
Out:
8 h 33 min
